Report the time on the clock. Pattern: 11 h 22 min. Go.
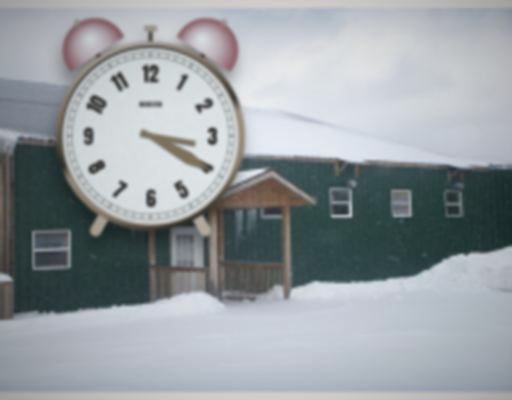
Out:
3 h 20 min
